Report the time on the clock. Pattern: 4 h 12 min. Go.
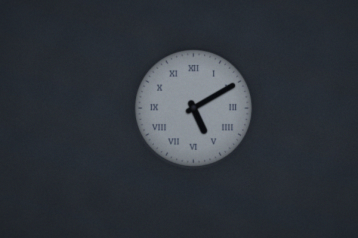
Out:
5 h 10 min
